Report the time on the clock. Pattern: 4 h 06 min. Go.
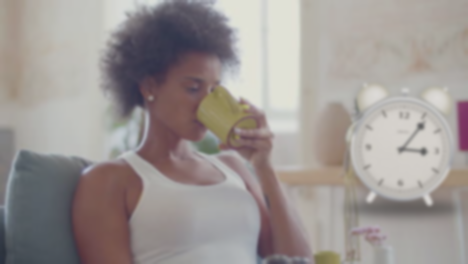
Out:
3 h 06 min
